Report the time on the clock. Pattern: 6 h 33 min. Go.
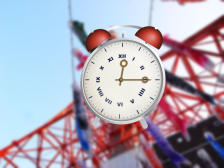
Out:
12 h 15 min
